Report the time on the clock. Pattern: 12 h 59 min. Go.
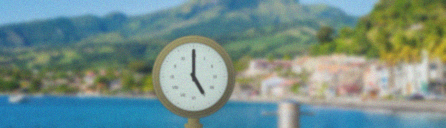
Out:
5 h 00 min
